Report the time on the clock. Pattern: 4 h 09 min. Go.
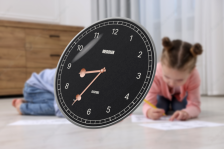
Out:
8 h 35 min
